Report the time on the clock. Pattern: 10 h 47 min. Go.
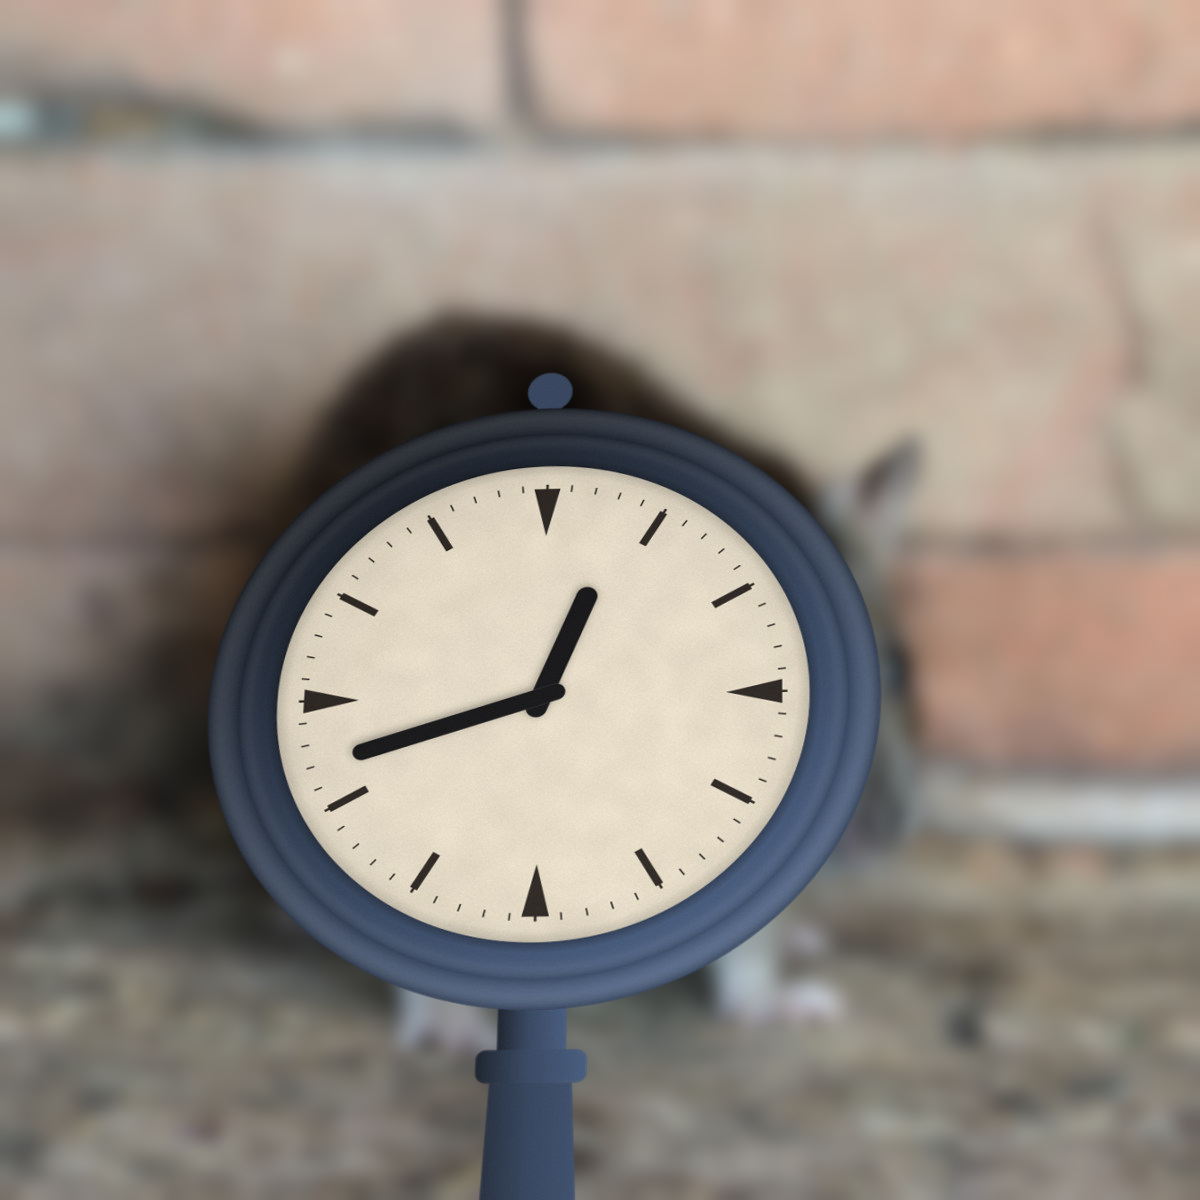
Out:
12 h 42 min
